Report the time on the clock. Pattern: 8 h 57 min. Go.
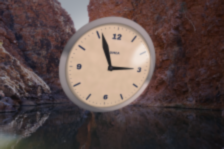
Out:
2 h 56 min
